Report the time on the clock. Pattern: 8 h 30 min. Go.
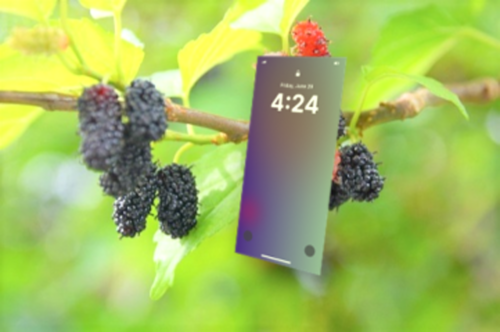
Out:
4 h 24 min
